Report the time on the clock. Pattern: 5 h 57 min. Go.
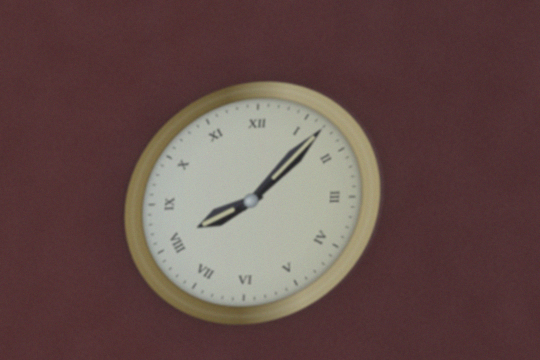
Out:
8 h 07 min
